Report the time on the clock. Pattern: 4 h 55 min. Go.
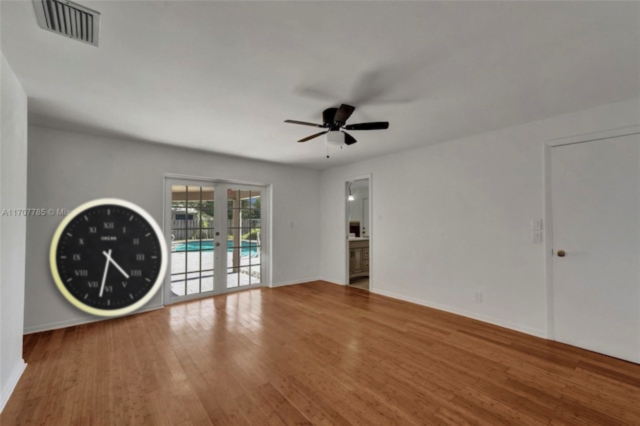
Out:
4 h 32 min
